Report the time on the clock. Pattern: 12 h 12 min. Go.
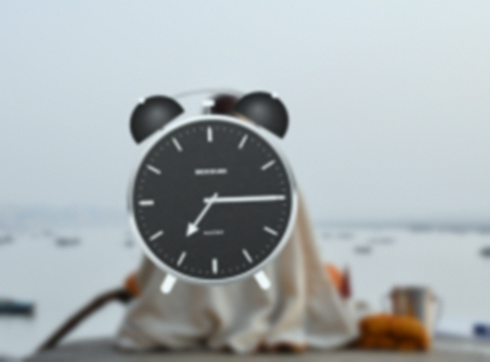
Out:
7 h 15 min
